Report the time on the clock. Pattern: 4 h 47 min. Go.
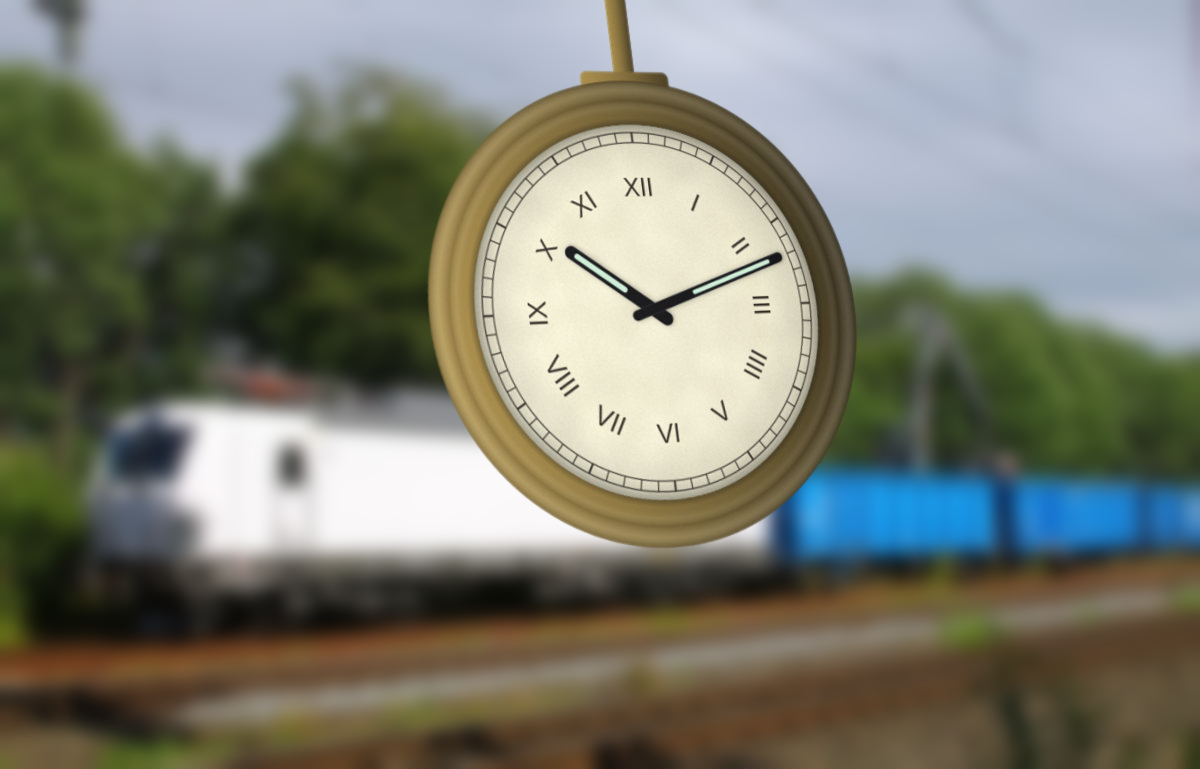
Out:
10 h 12 min
